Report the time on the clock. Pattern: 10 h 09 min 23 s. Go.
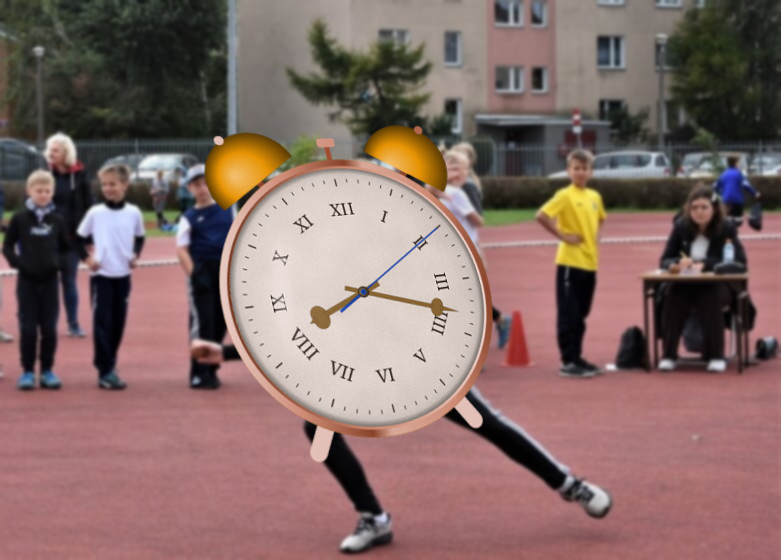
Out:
8 h 18 min 10 s
